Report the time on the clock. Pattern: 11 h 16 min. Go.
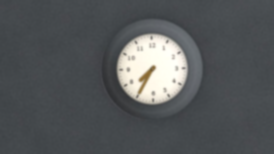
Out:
7 h 35 min
